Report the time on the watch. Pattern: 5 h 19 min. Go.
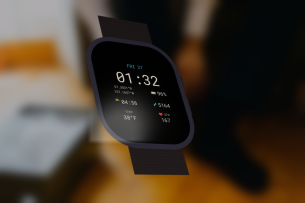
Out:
1 h 32 min
